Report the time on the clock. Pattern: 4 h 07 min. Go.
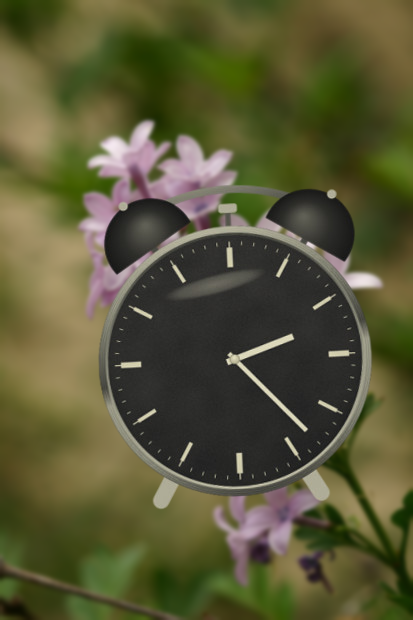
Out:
2 h 23 min
